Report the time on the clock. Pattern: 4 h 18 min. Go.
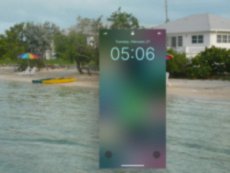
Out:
5 h 06 min
